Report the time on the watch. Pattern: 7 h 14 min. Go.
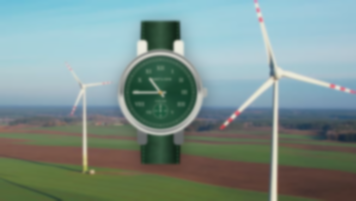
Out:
10 h 45 min
